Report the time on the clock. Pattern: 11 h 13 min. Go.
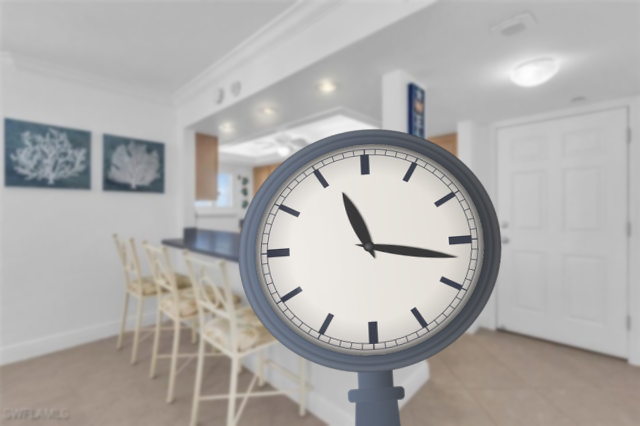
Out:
11 h 17 min
